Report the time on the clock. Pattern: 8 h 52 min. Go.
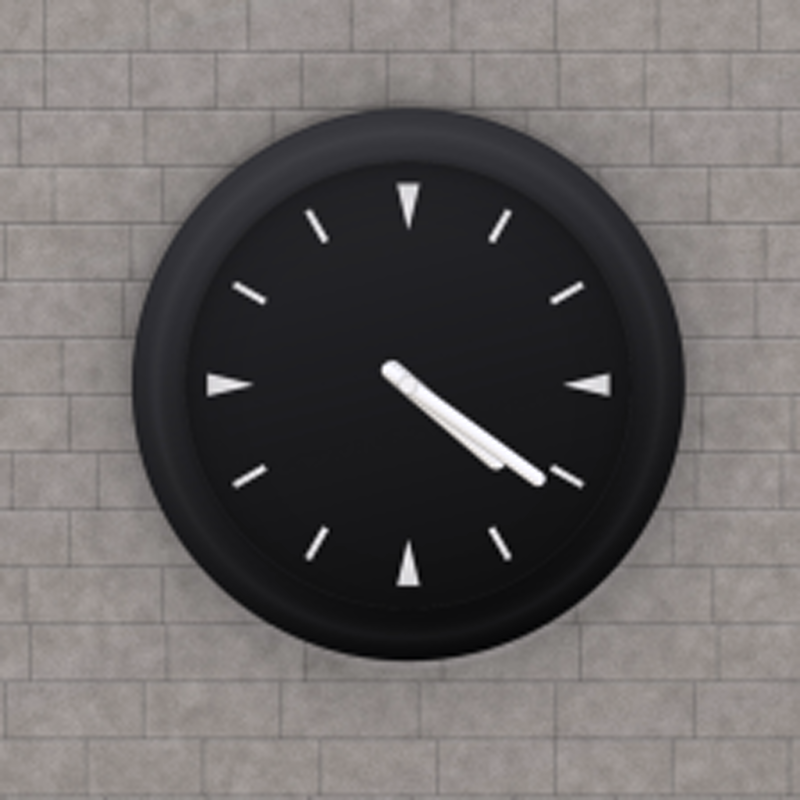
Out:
4 h 21 min
